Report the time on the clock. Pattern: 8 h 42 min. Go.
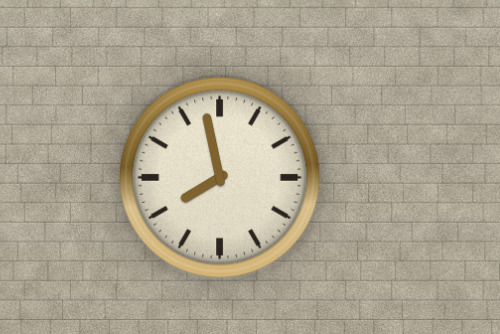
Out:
7 h 58 min
